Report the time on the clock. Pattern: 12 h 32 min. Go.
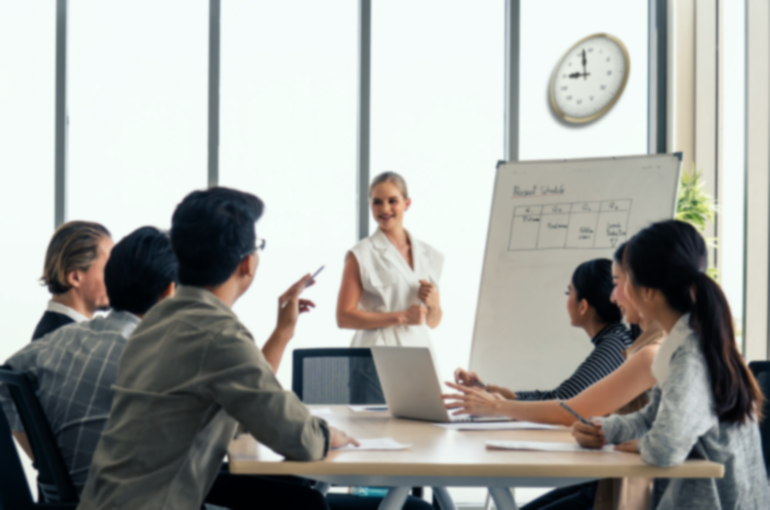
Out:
8 h 57 min
